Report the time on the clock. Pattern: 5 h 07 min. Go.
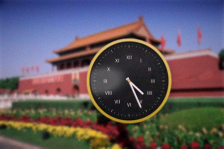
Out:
4 h 26 min
